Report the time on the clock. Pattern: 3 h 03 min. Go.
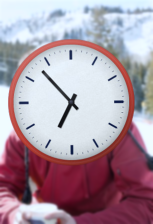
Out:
6 h 53 min
